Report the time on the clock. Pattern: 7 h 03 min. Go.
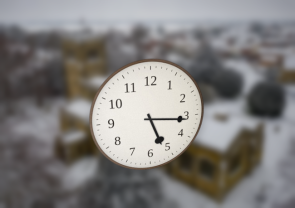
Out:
5 h 16 min
